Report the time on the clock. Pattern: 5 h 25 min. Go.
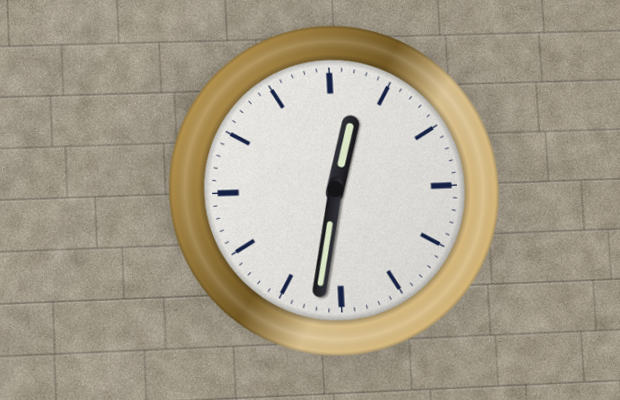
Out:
12 h 32 min
